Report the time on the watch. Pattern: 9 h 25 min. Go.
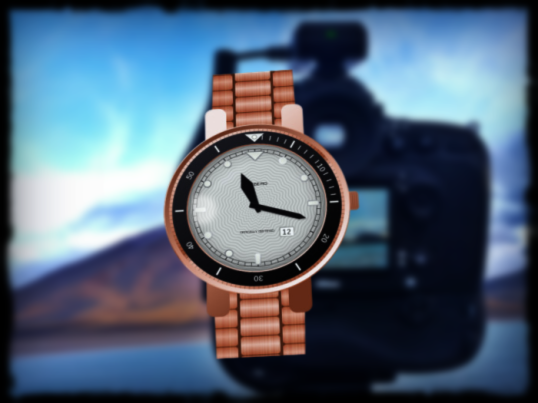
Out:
11 h 18 min
